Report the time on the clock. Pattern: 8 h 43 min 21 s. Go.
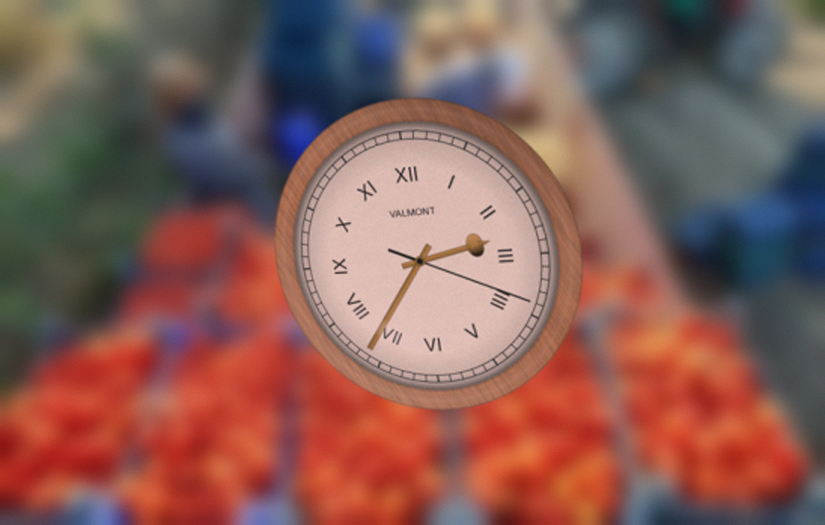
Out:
2 h 36 min 19 s
